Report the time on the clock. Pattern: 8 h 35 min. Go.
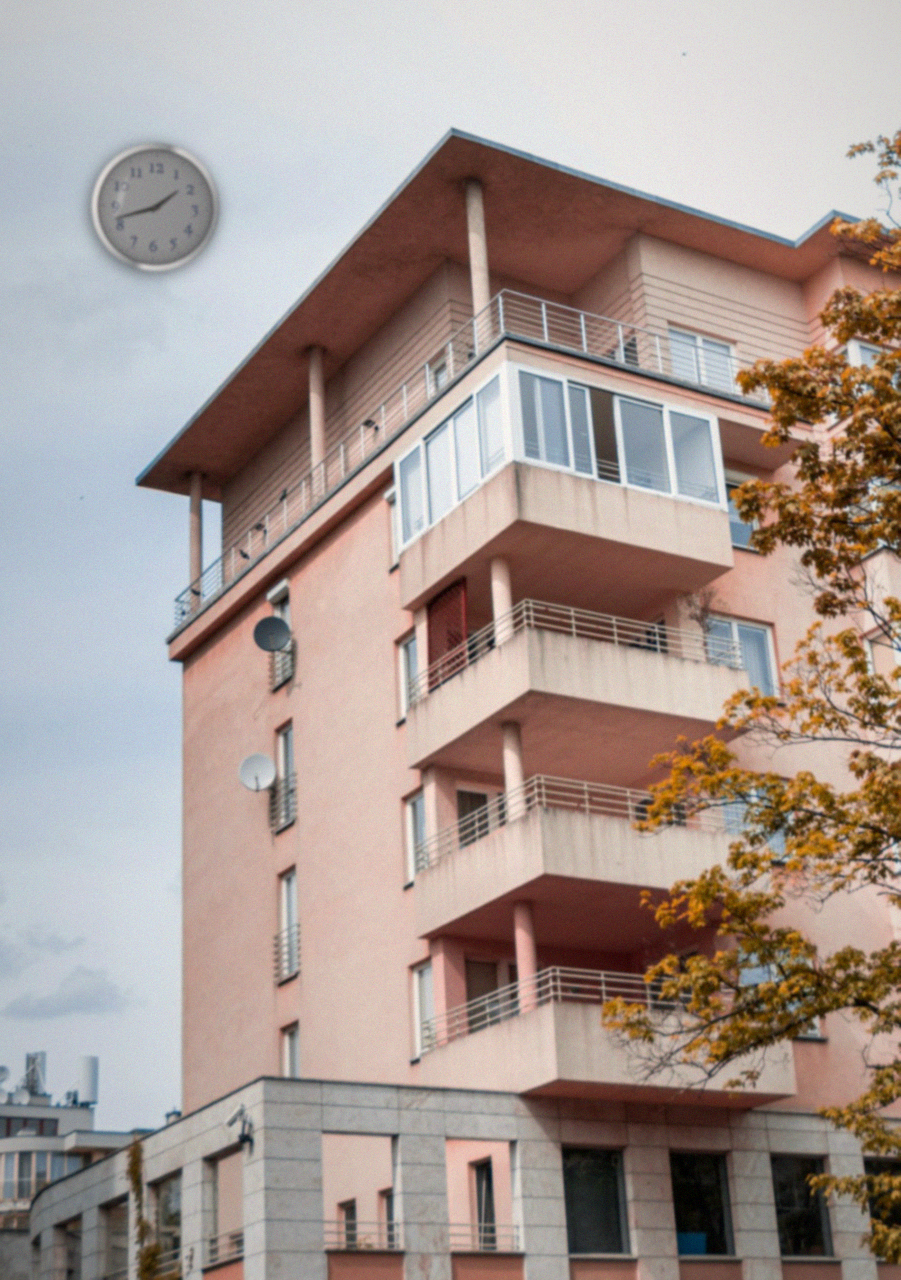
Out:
1 h 42 min
